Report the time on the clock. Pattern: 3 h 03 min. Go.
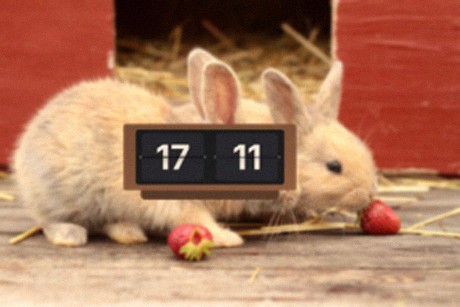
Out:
17 h 11 min
